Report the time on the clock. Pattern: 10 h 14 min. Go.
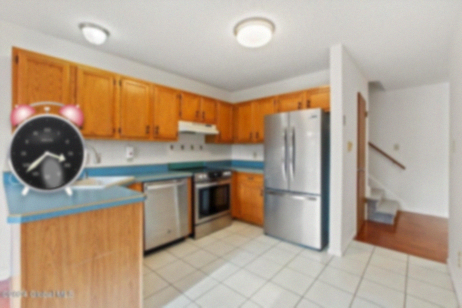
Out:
3 h 38 min
